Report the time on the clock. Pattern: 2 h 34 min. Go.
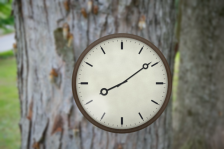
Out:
8 h 09 min
